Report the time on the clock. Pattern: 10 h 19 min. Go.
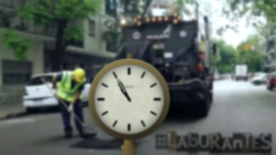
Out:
10 h 55 min
